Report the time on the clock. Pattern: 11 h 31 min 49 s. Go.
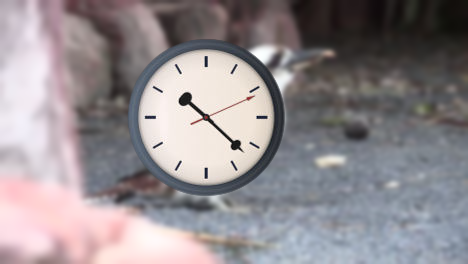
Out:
10 h 22 min 11 s
